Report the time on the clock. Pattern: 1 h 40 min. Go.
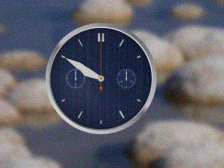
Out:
9 h 50 min
